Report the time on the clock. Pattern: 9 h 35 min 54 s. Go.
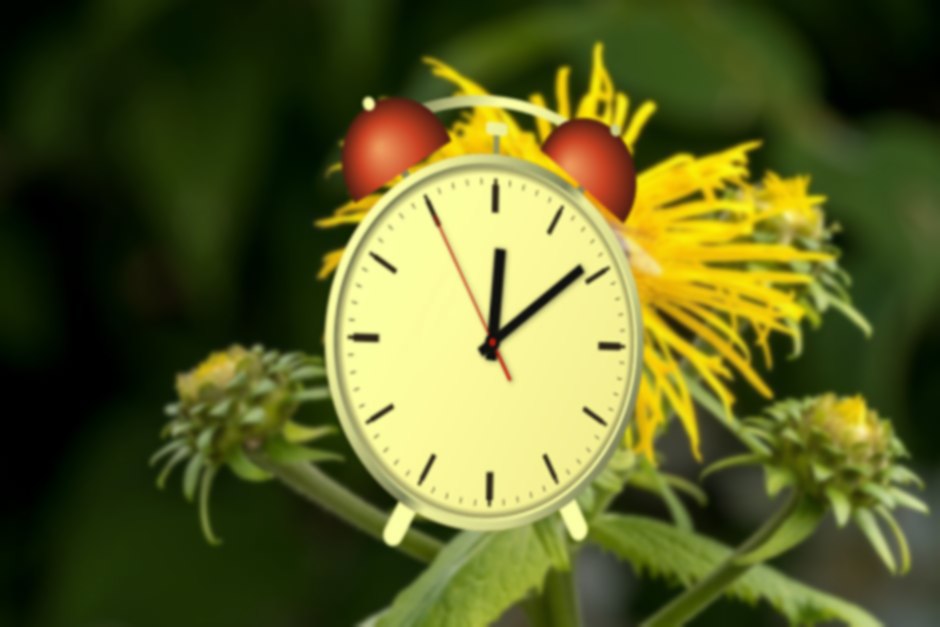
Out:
12 h 08 min 55 s
